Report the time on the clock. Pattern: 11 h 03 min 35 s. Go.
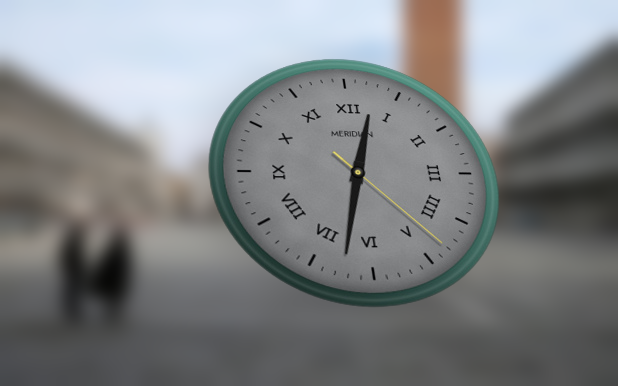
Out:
12 h 32 min 23 s
